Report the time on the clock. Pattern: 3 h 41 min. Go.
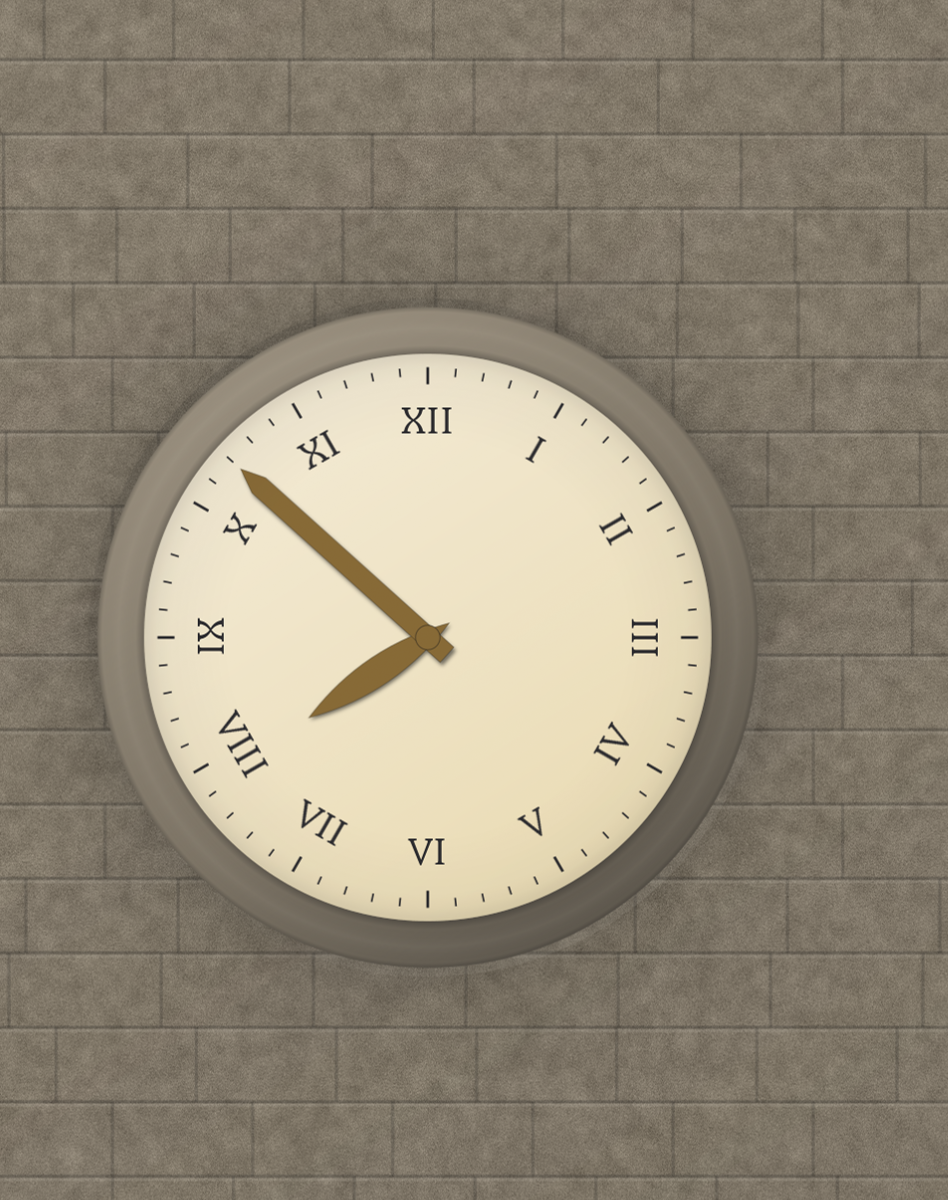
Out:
7 h 52 min
